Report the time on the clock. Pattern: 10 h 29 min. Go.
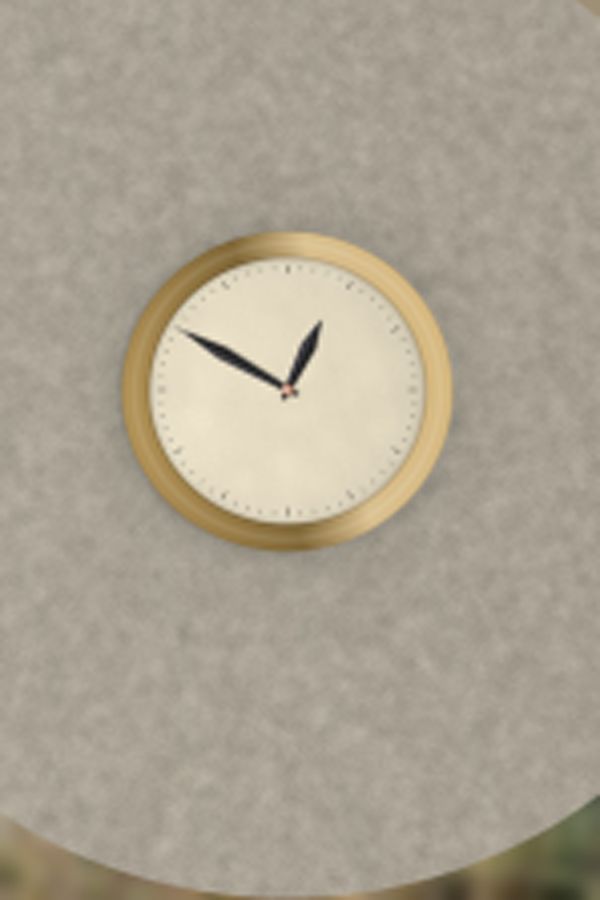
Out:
12 h 50 min
